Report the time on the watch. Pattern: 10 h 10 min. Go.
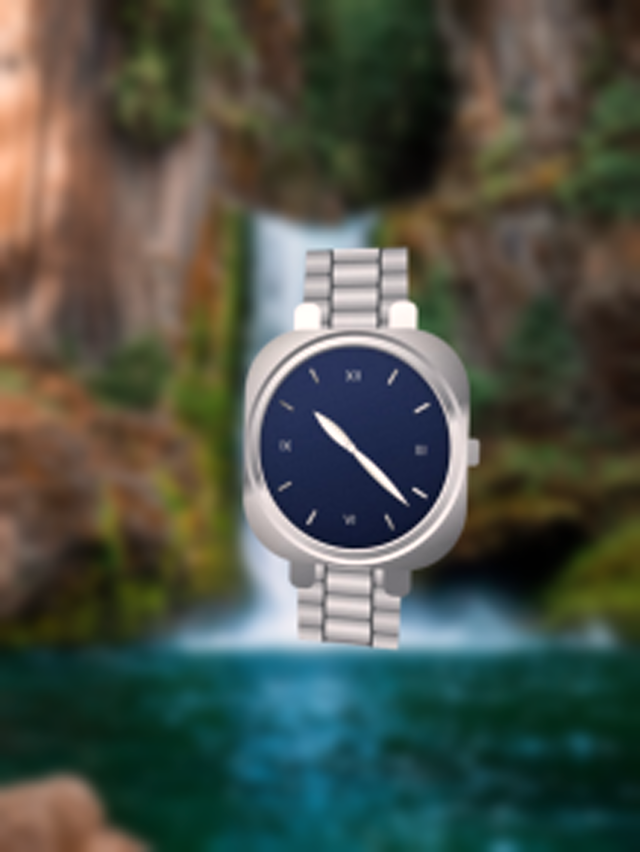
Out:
10 h 22 min
